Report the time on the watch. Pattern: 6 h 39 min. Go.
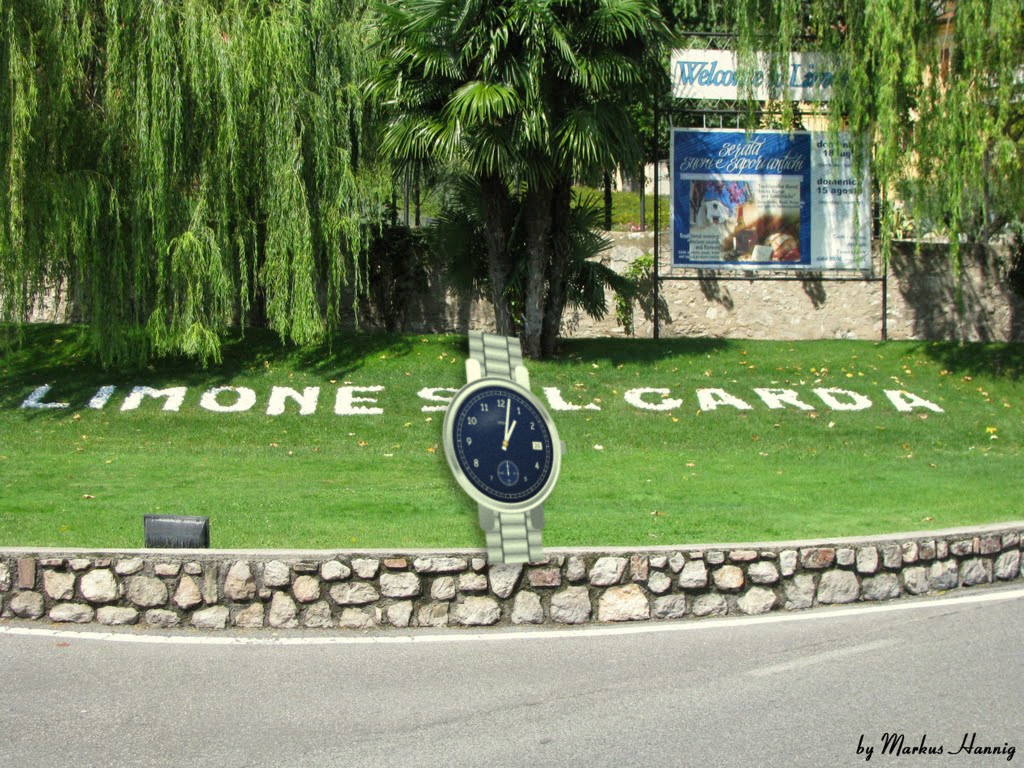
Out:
1 h 02 min
